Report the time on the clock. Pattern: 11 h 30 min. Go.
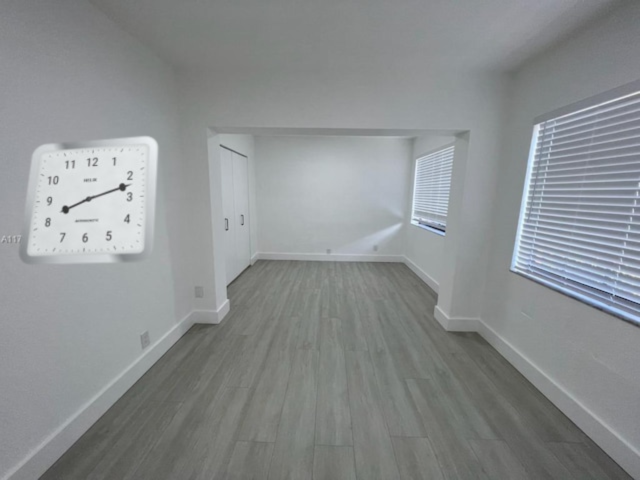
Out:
8 h 12 min
